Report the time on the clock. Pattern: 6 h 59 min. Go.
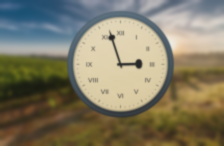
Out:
2 h 57 min
